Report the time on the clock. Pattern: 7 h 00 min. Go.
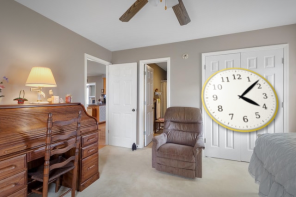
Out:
4 h 08 min
